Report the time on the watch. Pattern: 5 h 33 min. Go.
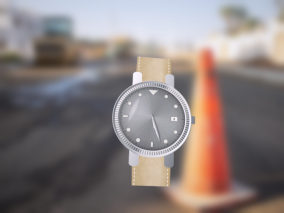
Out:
5 h 27 min
